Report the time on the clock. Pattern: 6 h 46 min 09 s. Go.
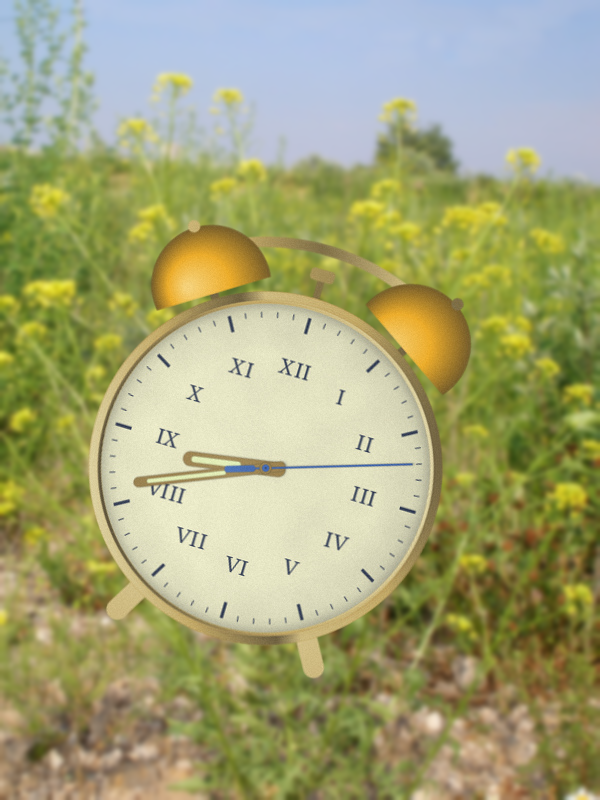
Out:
8 h 41 min 12 s
